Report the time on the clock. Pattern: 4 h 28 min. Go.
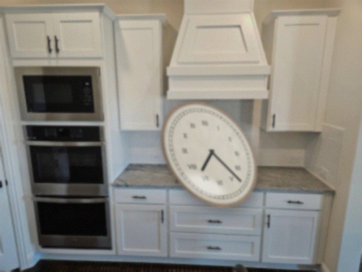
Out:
7 h 23 min
